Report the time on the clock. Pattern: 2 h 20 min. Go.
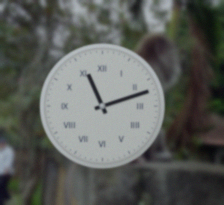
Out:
11 h 12 min
